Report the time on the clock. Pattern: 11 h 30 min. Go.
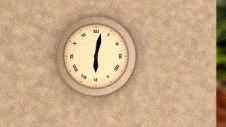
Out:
6 h 02 min
